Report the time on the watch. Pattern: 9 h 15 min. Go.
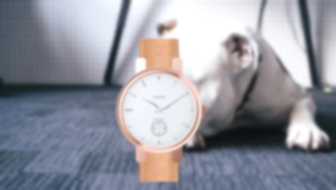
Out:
10 h 10 min
